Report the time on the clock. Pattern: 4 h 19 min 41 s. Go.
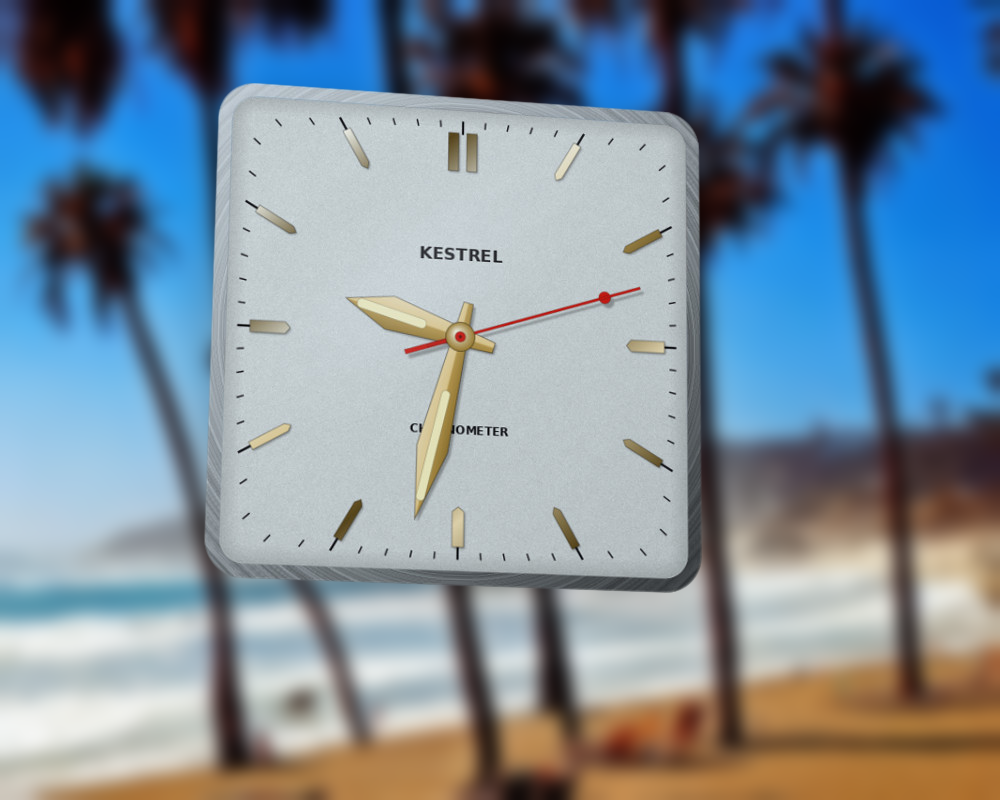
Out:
9 h 32 min 12 s
